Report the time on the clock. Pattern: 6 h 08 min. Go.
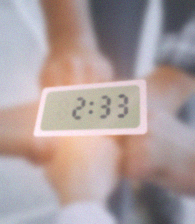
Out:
2 h 33 min
